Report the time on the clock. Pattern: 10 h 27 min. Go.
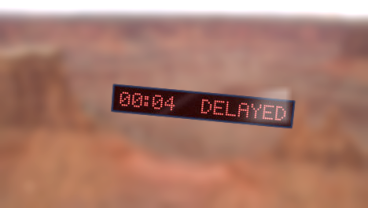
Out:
0 h 04 min
